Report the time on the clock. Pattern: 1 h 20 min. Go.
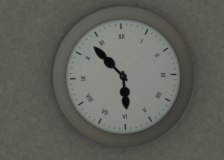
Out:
5 h 53 min
